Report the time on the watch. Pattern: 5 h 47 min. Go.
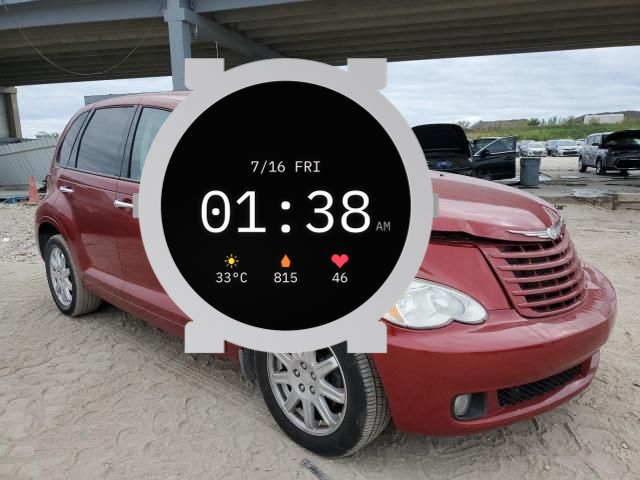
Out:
1 h 38 min
